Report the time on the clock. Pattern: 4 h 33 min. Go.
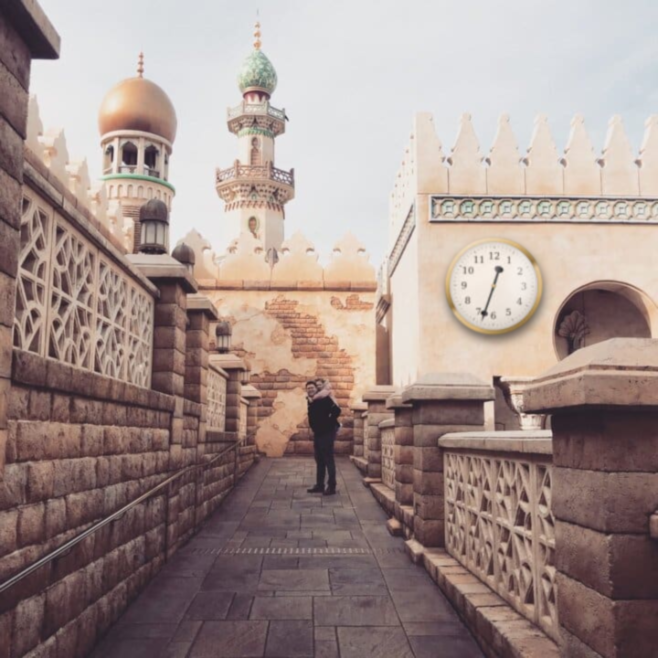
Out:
12 h 33 min
